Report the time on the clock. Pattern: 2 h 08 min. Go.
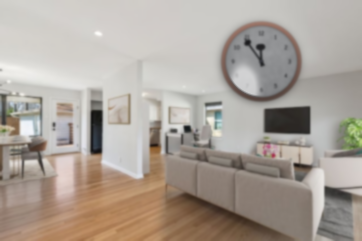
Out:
11 h 54 min
